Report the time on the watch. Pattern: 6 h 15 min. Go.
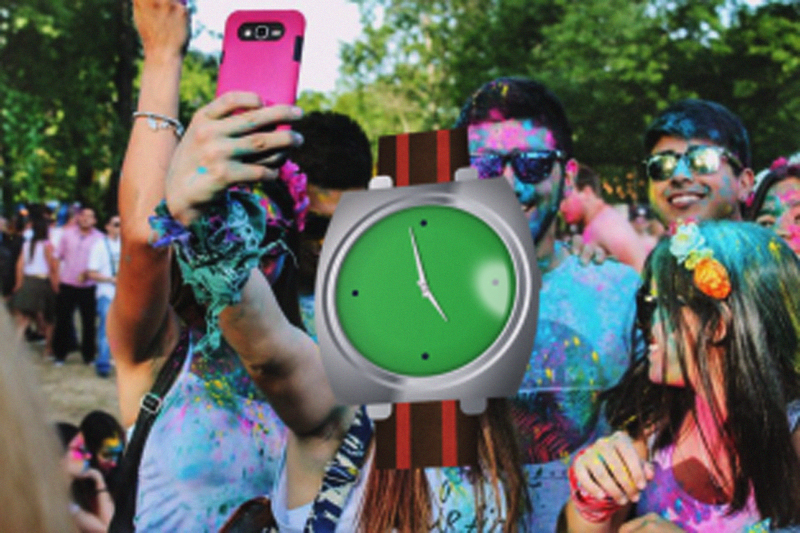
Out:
4 h 58 min
